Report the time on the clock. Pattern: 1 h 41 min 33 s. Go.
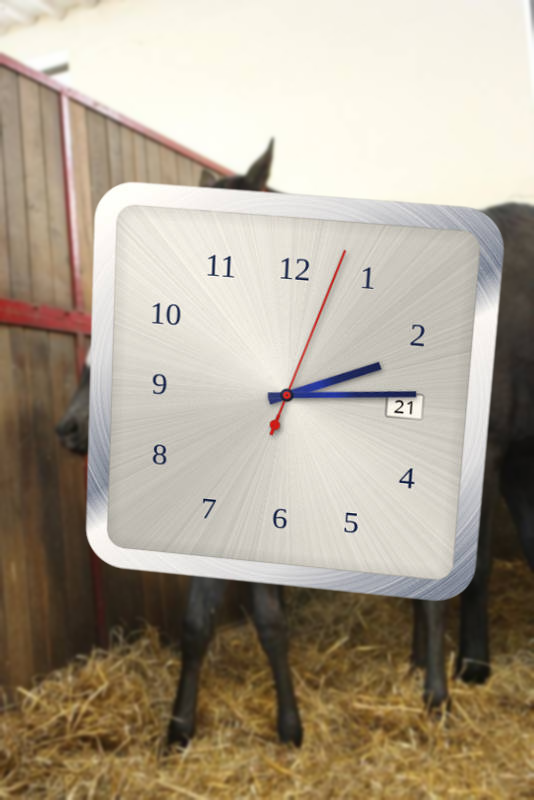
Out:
2 h 14 min 03 s
